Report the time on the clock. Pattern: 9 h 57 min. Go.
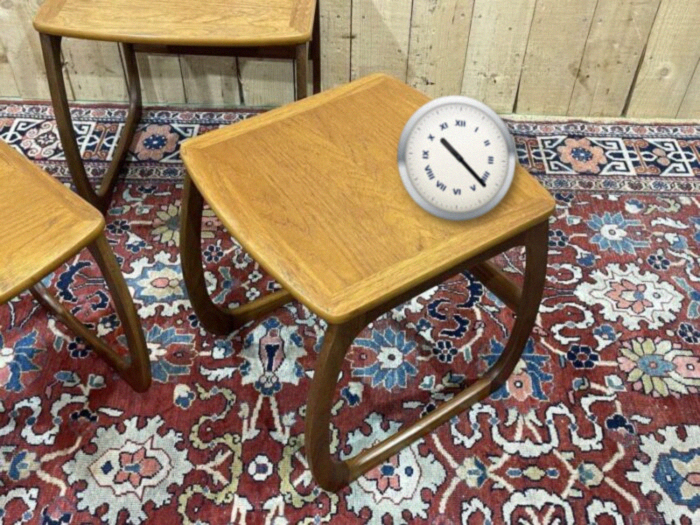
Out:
10 h 22 min
